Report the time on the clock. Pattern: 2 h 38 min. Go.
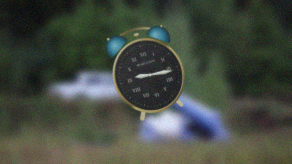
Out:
9 h 16 min
